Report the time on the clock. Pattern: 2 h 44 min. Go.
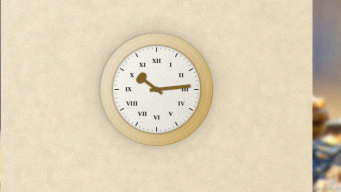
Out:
10 h 14 min
